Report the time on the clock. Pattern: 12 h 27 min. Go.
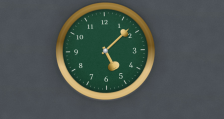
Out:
5 h 08 min
